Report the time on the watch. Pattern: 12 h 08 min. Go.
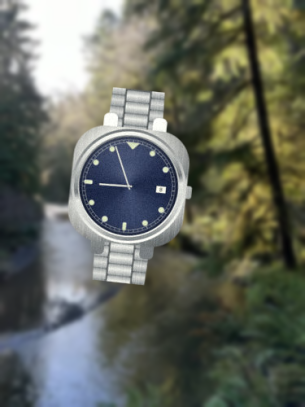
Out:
8 h 56 min
